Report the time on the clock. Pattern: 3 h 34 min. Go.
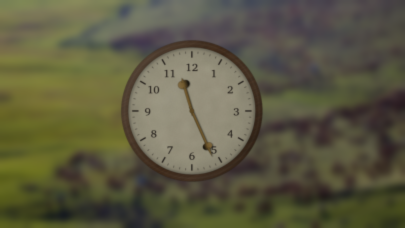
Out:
11 h 26 min
